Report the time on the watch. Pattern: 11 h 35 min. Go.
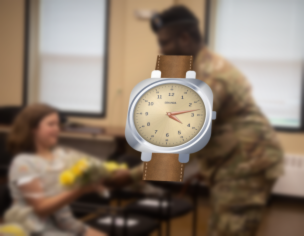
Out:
4 h 13 min
